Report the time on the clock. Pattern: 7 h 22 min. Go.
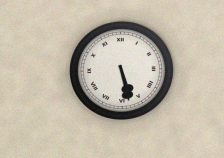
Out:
5 h 28 min
